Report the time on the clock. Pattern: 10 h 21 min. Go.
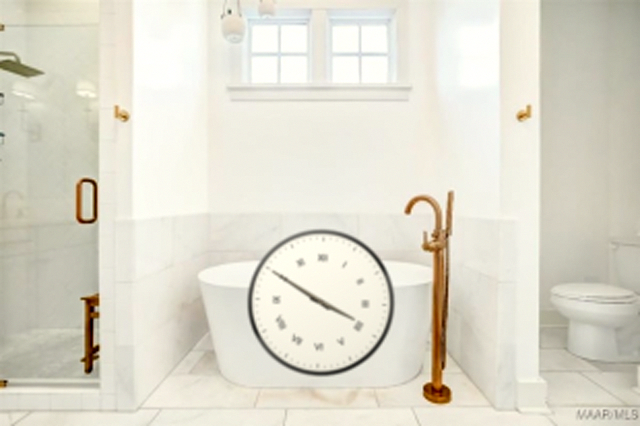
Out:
3 h 50 min
